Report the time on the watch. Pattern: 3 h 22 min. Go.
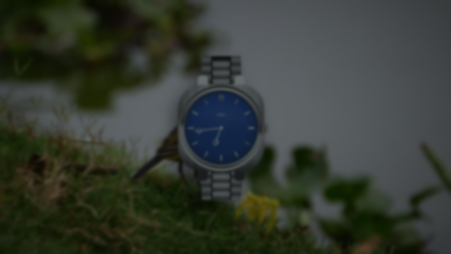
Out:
6 h 44 min
